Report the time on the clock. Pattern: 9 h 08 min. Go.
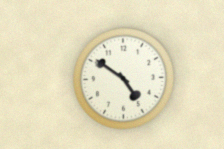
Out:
4 h 51 min
